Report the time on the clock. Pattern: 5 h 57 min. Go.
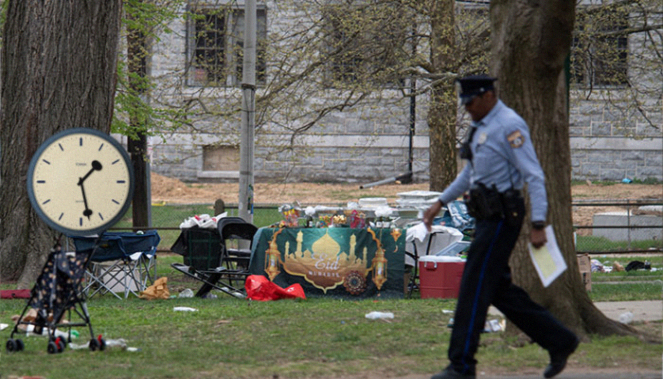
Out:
1 h 28 min
